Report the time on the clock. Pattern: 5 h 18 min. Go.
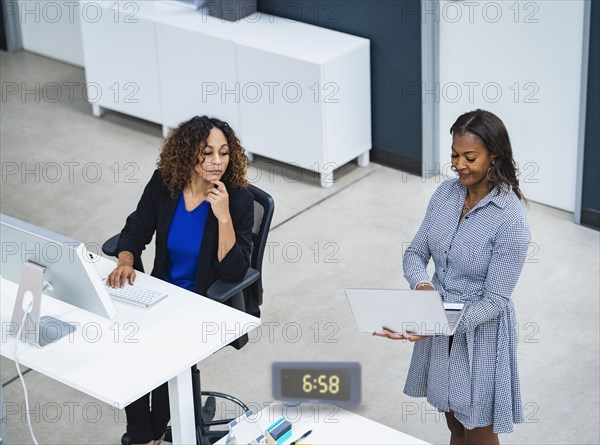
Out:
6 h 58 min
